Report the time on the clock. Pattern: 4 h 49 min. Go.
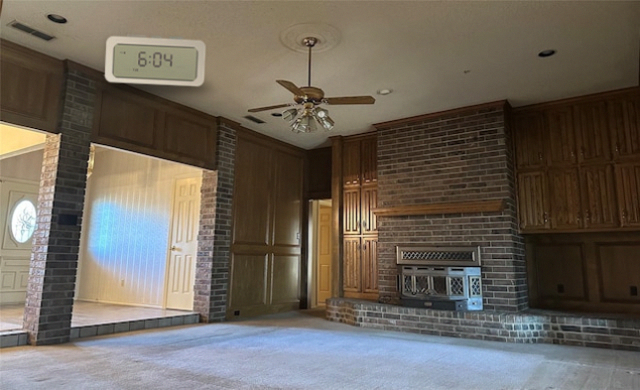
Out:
6 h 04 min
